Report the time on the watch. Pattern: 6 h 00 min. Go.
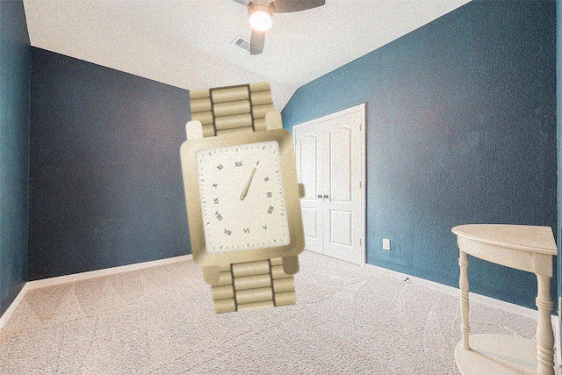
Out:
1 h 05 min
